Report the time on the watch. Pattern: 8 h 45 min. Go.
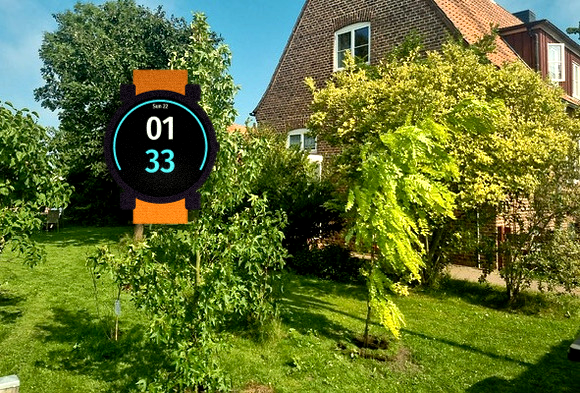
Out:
1 h 33 min
